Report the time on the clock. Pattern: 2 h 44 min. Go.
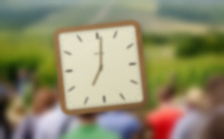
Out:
7 h 01 min
